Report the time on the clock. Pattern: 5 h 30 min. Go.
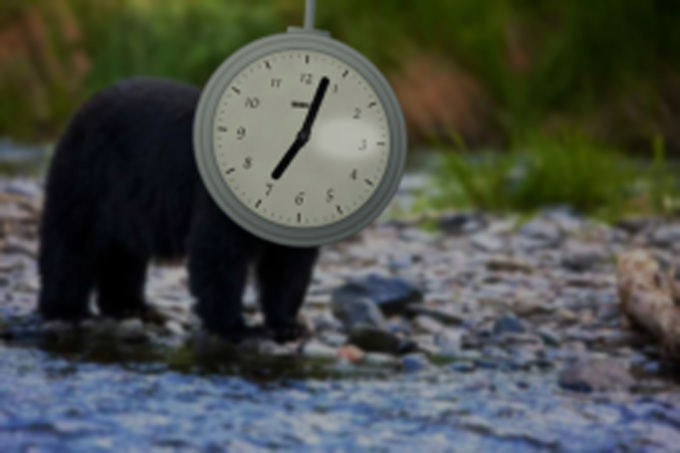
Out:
7 h 03 min
